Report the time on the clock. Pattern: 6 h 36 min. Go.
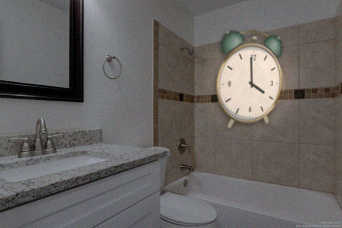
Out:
3 h 59 min
